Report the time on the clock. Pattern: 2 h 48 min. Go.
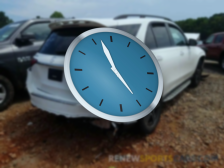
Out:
4 h 57 min
